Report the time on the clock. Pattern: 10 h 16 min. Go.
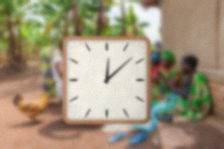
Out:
12 h 08 min
